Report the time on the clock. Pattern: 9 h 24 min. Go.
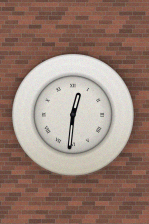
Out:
12 h 31 min
